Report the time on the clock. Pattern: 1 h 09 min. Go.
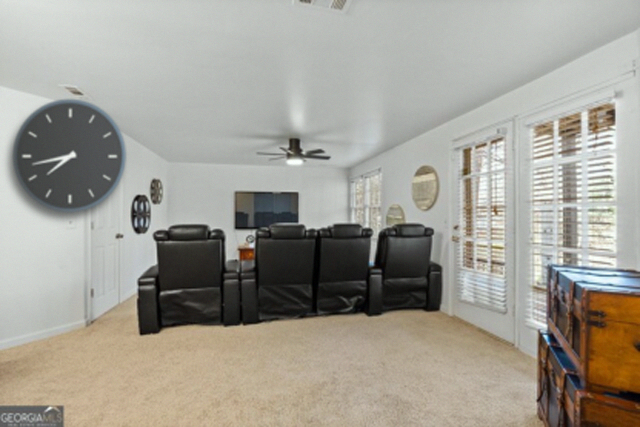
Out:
7 h 43 min
